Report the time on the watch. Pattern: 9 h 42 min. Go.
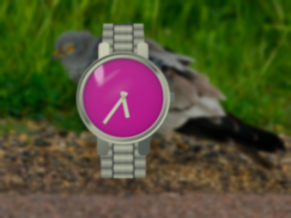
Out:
5 h 36 min
